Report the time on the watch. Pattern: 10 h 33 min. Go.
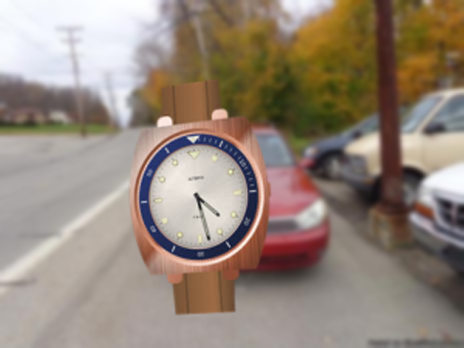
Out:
4 h 28 min
